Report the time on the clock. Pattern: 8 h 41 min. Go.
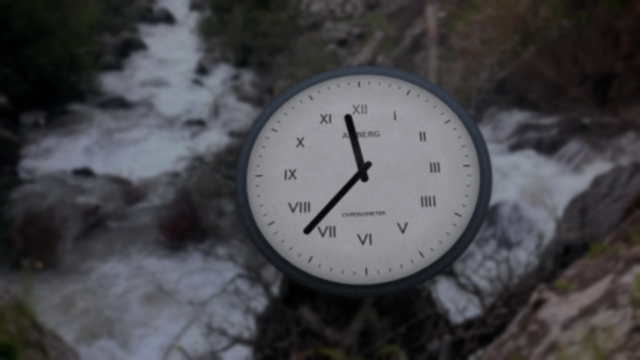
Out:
11 h 37 min
